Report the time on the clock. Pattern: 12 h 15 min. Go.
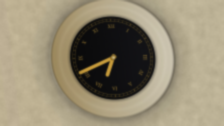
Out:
6 h 41 min
